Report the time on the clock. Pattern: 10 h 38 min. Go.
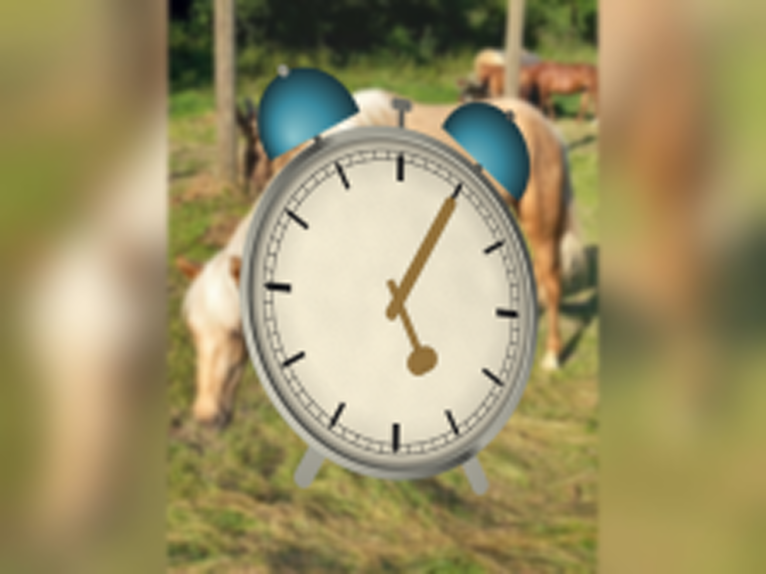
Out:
5 h 05 min
